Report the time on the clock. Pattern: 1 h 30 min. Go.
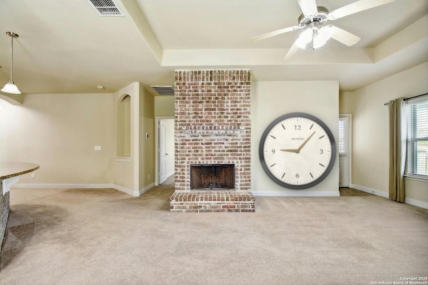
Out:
9 h 07 min
